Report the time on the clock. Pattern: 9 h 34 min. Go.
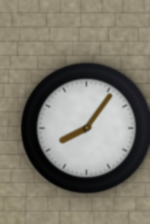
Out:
8 h 06 min
